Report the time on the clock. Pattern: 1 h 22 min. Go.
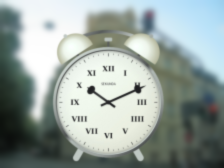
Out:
10 h 11 min
